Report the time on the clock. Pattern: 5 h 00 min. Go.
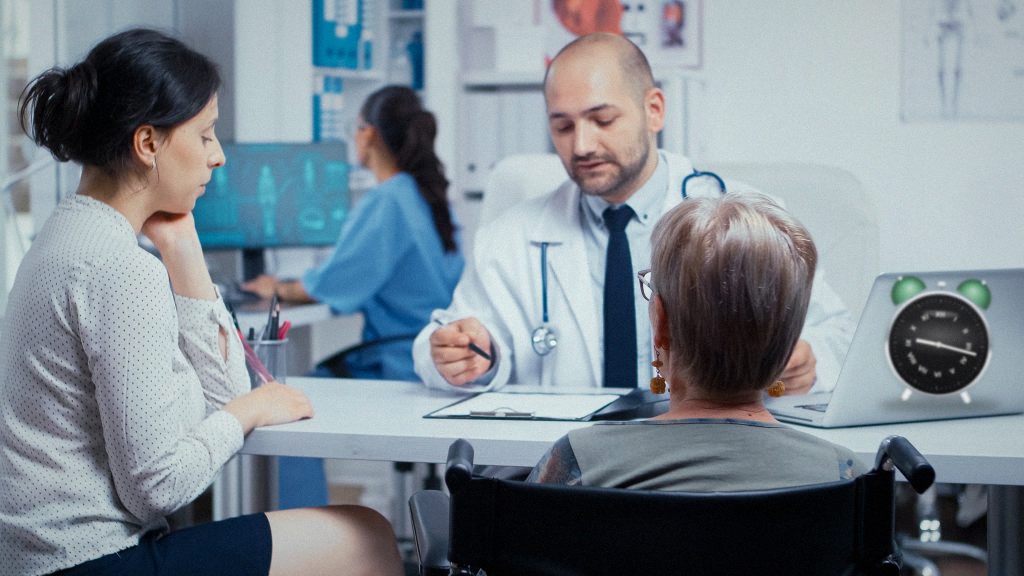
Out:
9 h 17 min
